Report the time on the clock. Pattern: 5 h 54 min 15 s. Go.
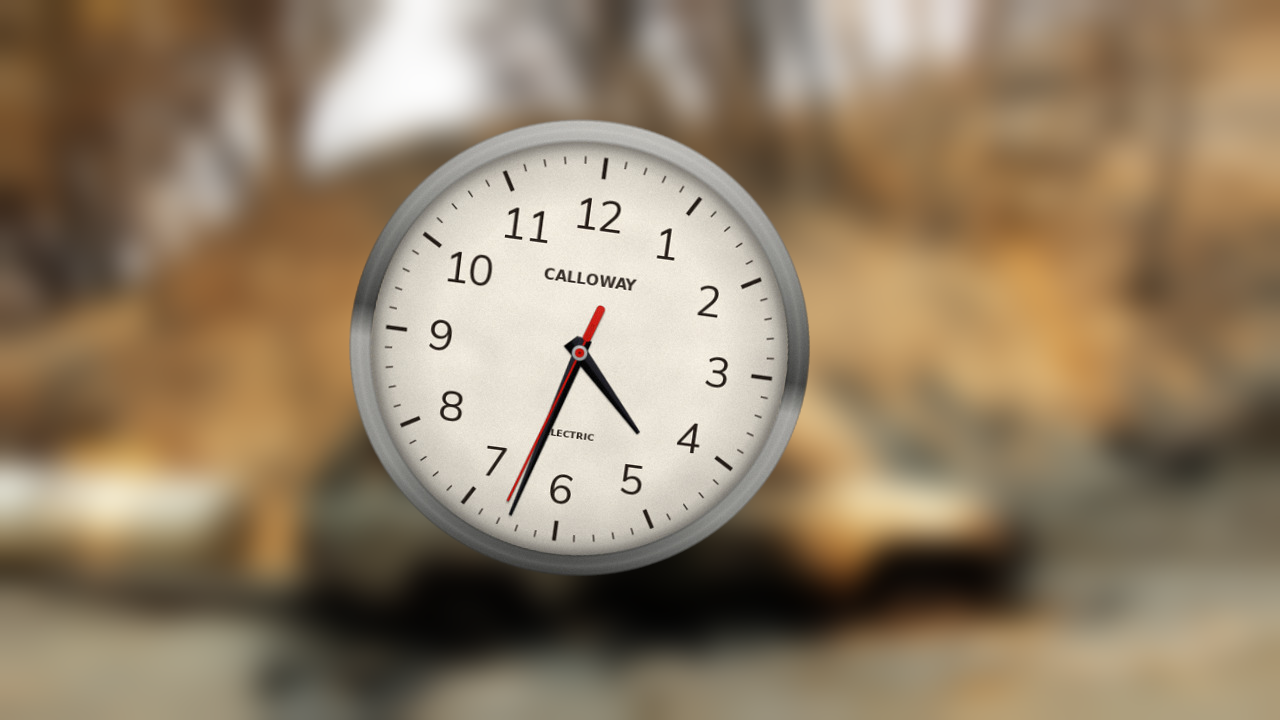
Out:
4 h 32 min 33 s
